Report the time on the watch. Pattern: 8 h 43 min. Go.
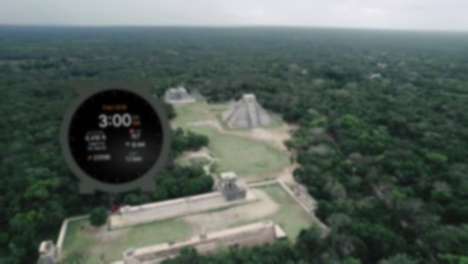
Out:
3 h 00 min
